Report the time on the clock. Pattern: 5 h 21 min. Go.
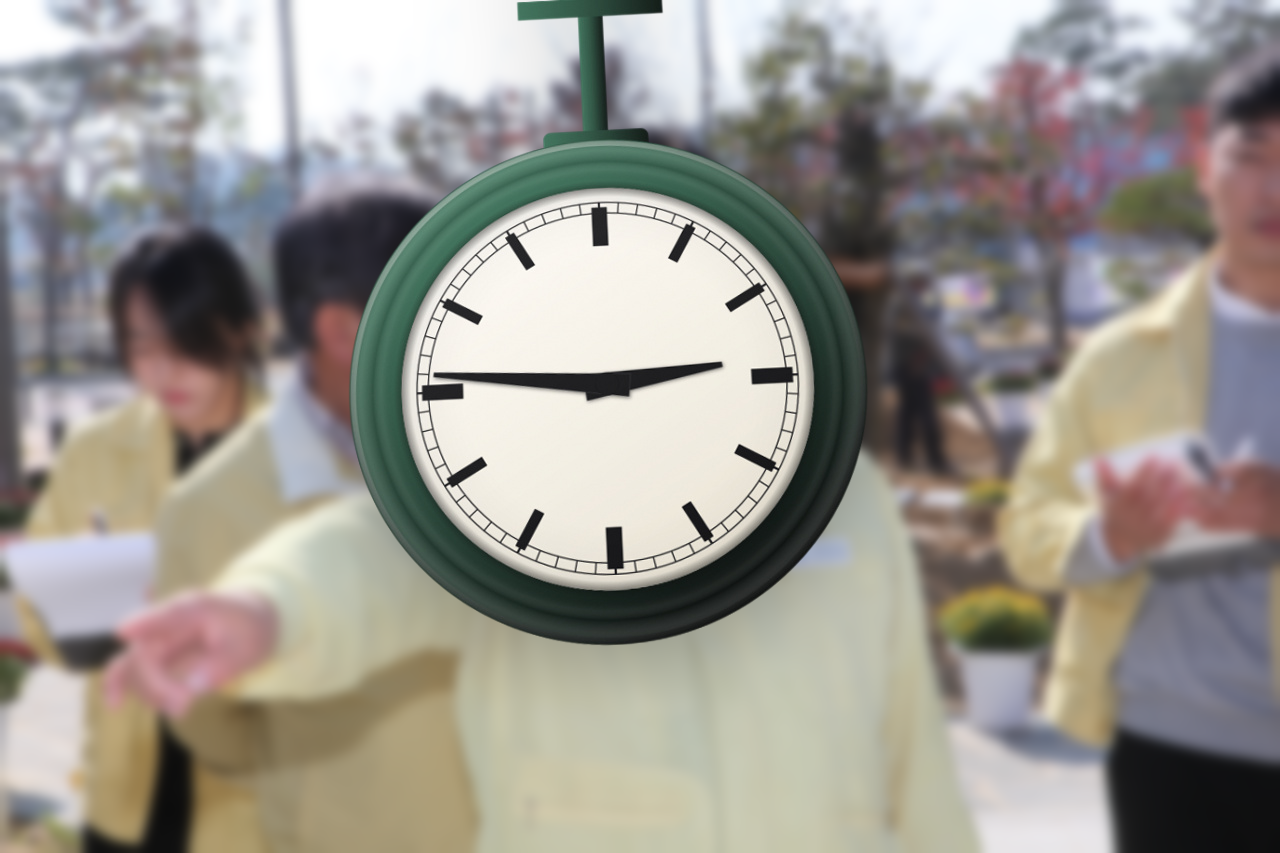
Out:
2 h 46 min
